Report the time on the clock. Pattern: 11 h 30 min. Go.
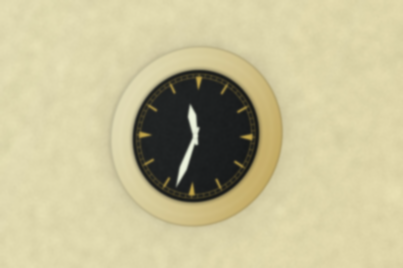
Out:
11 h 33 min
